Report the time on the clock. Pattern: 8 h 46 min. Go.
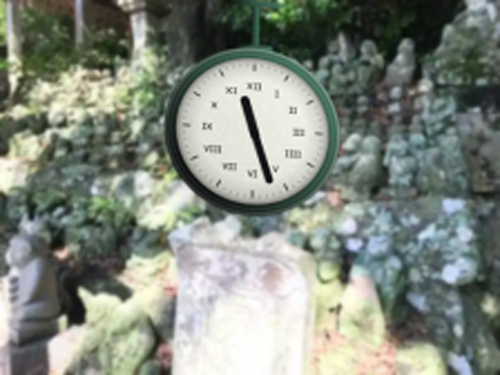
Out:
11 h 27 min
